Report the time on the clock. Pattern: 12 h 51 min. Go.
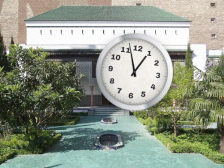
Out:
12 h 57 min
